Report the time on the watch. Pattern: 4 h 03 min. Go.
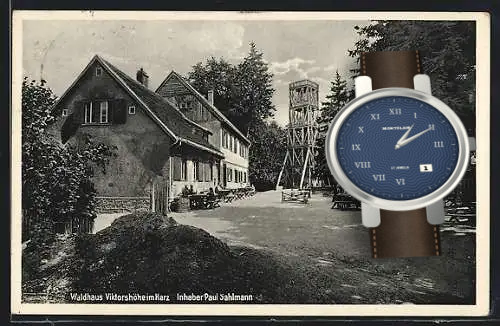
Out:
1 h 10 min
